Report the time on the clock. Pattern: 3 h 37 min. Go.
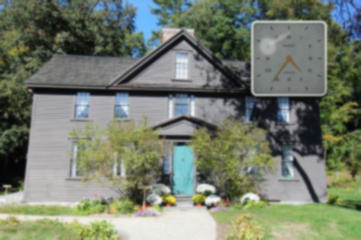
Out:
4 h 36 min
